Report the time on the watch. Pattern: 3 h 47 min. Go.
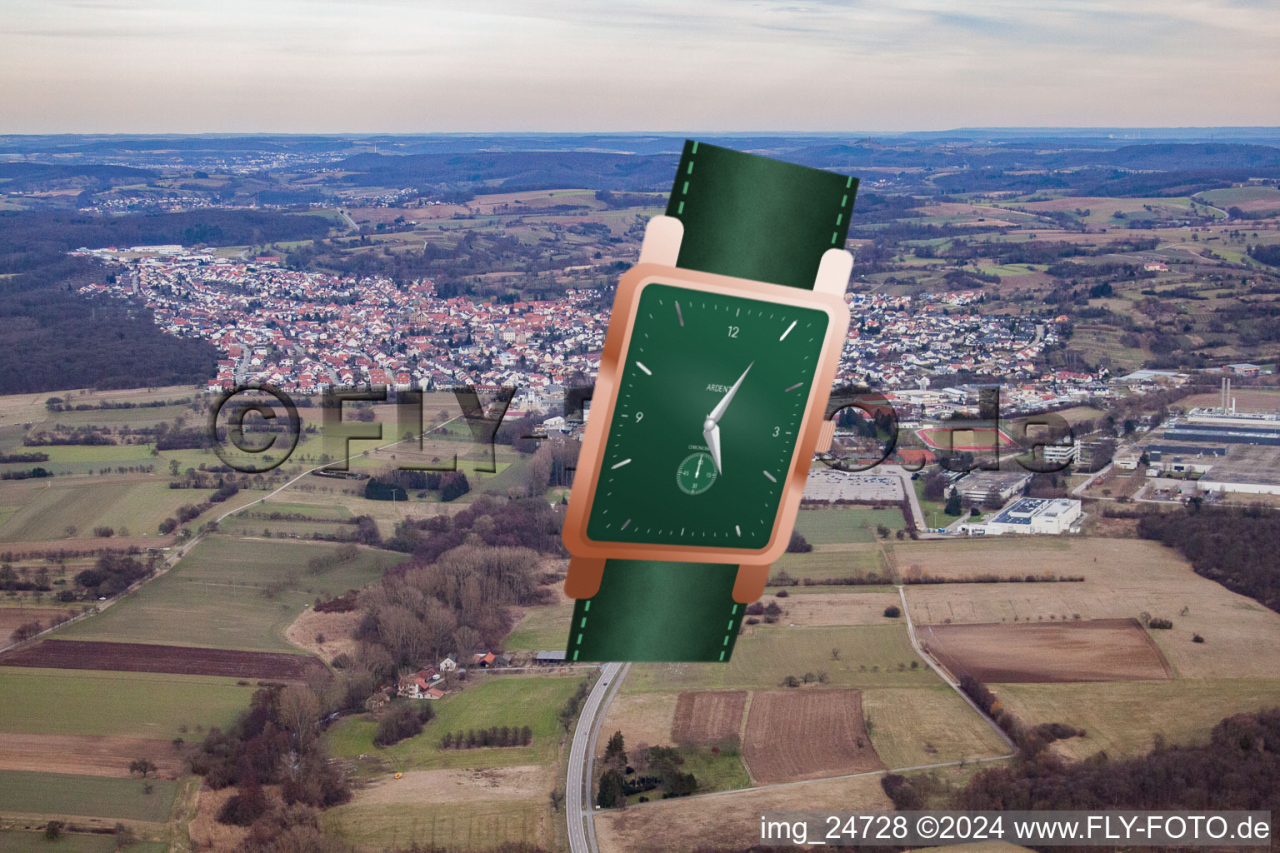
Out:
5 h 04 min
